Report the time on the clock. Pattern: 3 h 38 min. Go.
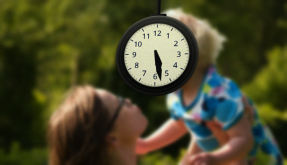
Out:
5 h 28 min
